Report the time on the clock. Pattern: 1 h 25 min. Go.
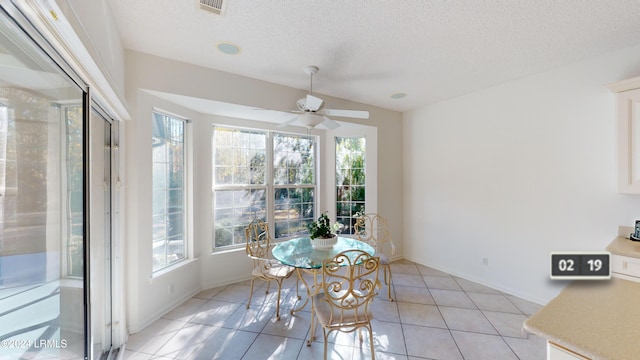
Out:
2 h 19 min
